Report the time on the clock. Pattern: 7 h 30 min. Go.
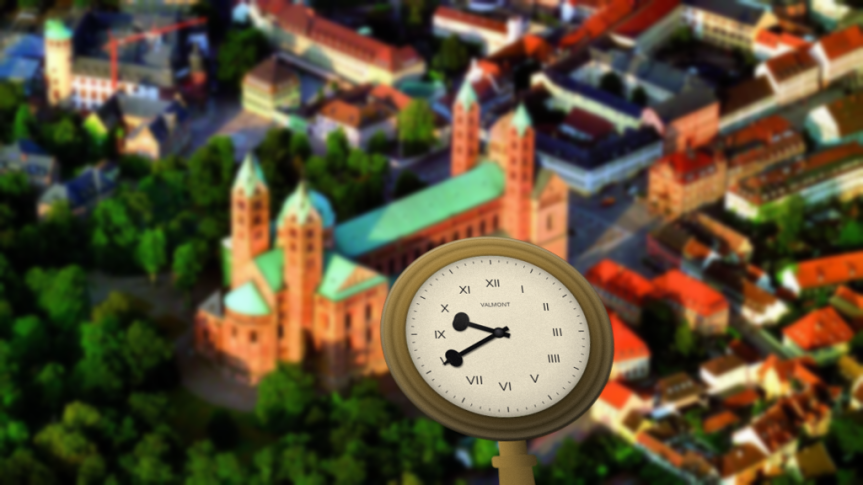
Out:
9 h 40 min
